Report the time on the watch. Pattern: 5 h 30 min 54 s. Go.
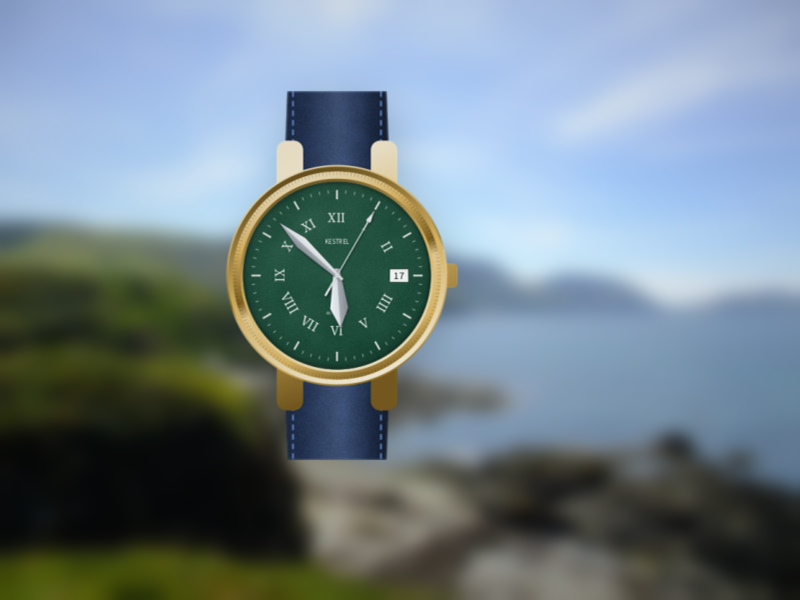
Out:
5 h 52 min 05 s
